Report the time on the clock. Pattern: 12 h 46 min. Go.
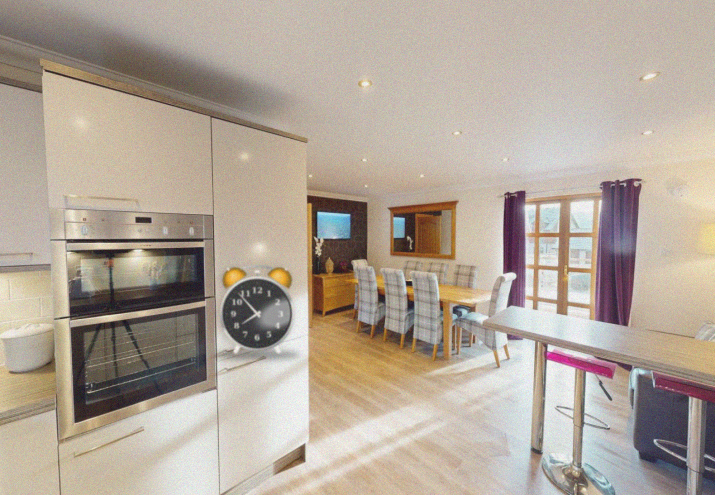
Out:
7 h 53 min
